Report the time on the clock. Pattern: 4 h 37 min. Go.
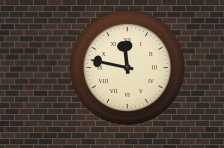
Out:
11 h 47 min
